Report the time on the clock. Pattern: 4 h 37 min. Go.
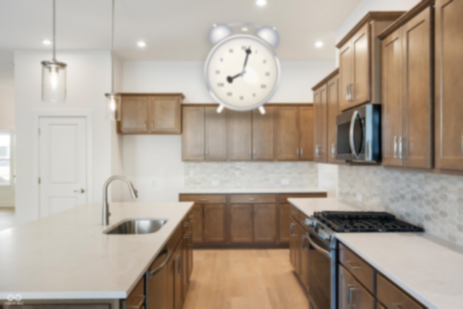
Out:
8 h 02 min
